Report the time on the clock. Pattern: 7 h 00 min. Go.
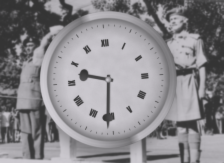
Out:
9 h 31 min
